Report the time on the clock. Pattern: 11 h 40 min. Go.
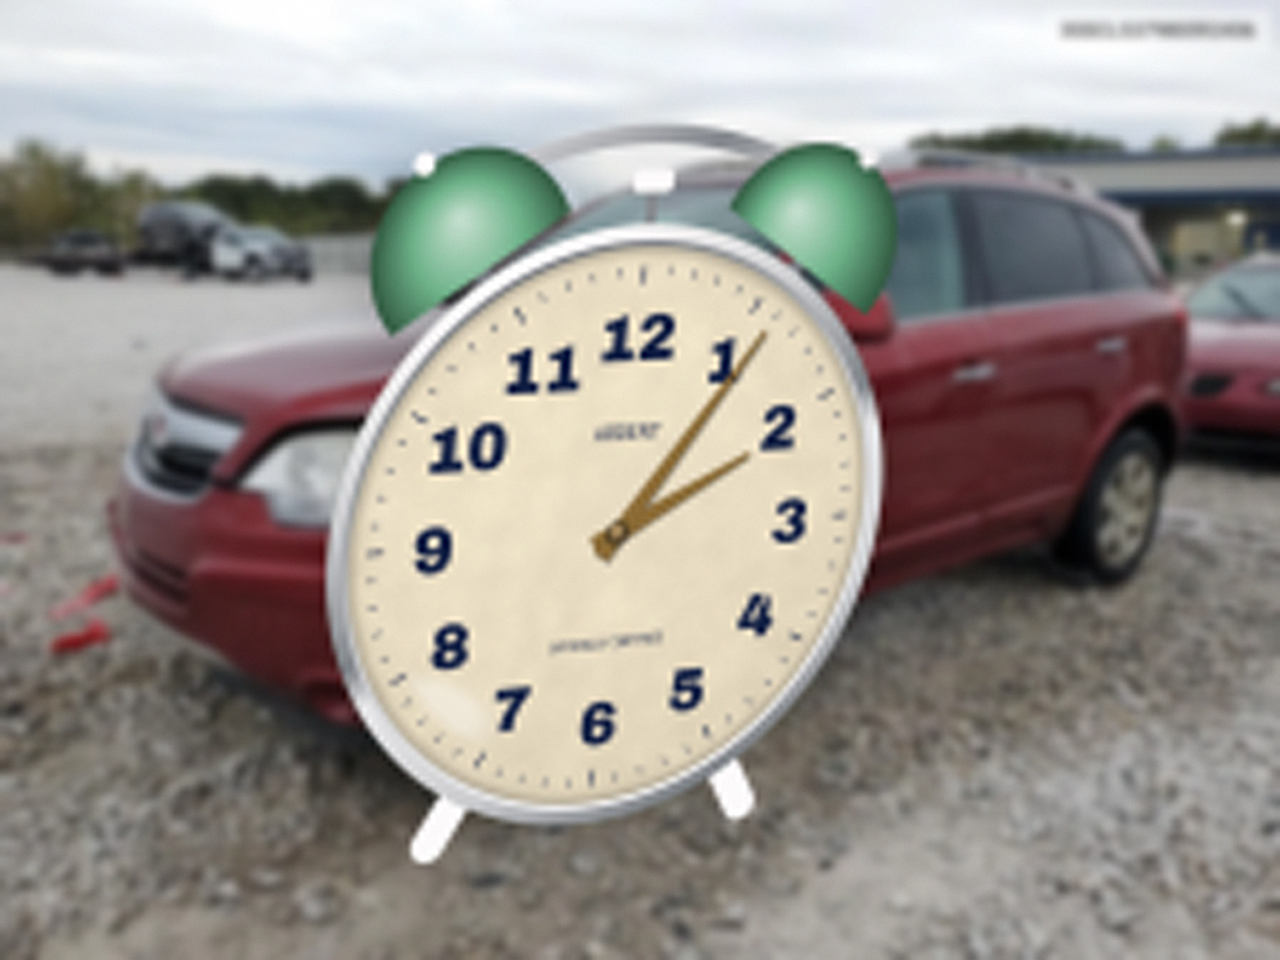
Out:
2 h 06 min
